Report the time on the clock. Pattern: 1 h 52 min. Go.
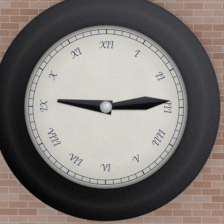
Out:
9 h 14 min
